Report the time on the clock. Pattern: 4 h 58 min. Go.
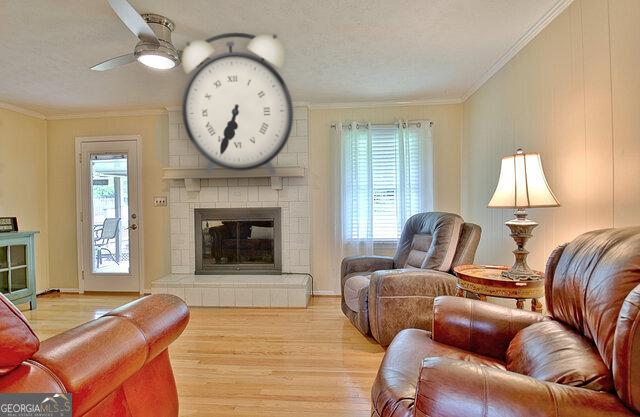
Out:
6 h 34 min
